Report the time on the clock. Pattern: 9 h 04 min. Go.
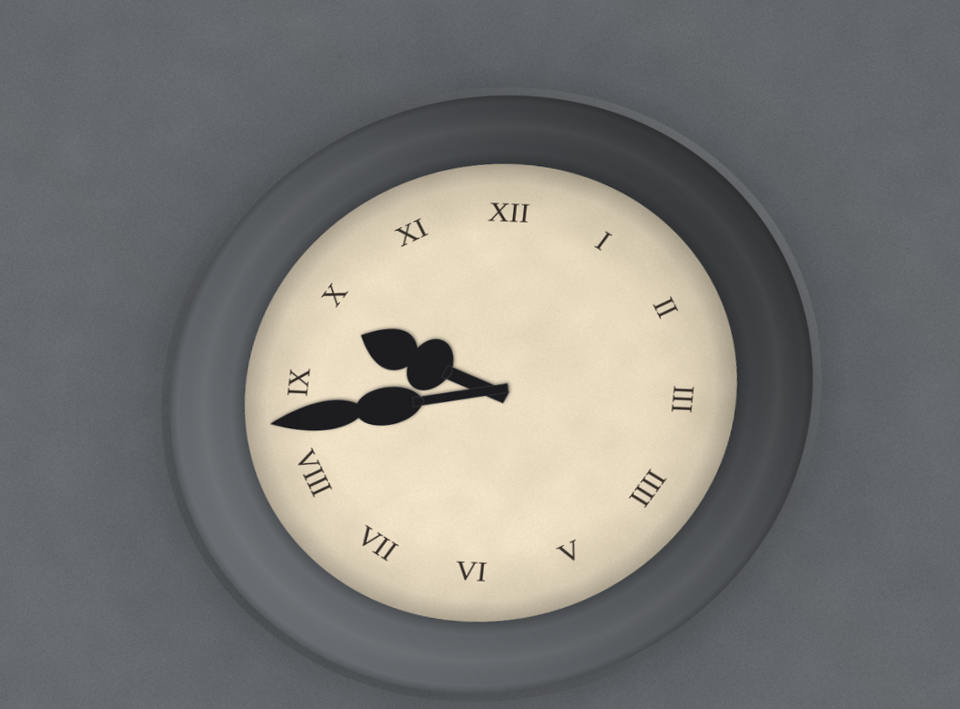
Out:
9 h 43 min
